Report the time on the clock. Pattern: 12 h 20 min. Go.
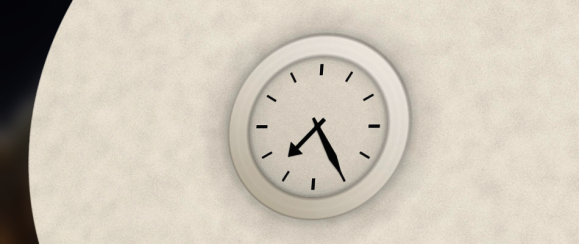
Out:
7 h 25 min
